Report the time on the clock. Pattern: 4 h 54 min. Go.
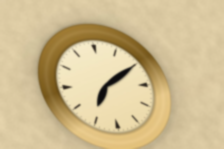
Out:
7 h 10 min
